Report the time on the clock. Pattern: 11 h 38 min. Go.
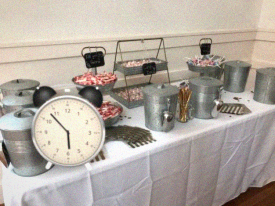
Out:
5 h 53 min
